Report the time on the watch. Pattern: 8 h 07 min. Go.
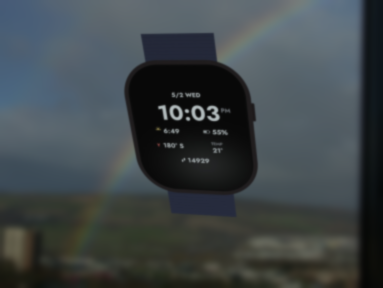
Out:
10 h 03 min
